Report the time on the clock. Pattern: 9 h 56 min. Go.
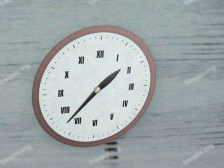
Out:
1 h 37 min
